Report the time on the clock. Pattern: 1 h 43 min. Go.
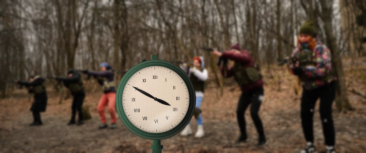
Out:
3 h 50 min
